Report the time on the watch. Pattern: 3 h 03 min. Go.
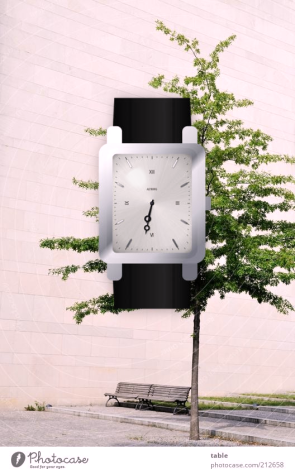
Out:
6 h 32 min
